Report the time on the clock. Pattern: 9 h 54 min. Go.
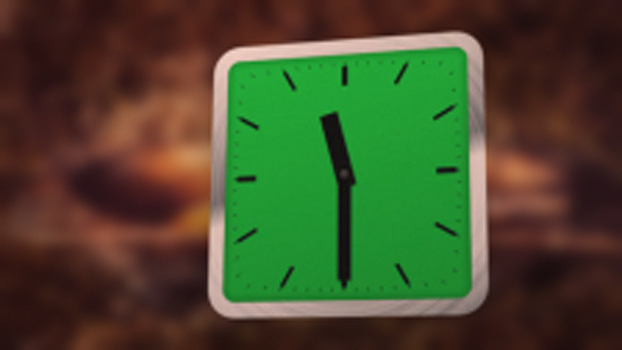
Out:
11 h 30 min
